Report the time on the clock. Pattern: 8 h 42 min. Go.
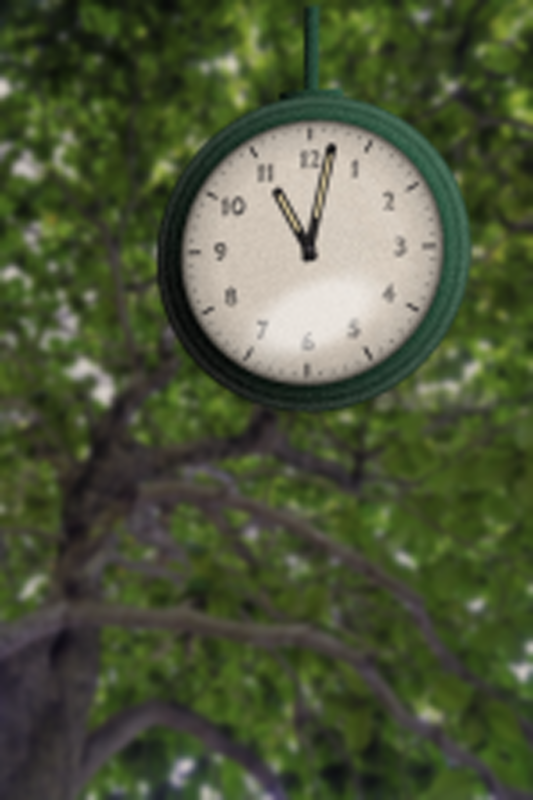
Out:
11 h 02 min
